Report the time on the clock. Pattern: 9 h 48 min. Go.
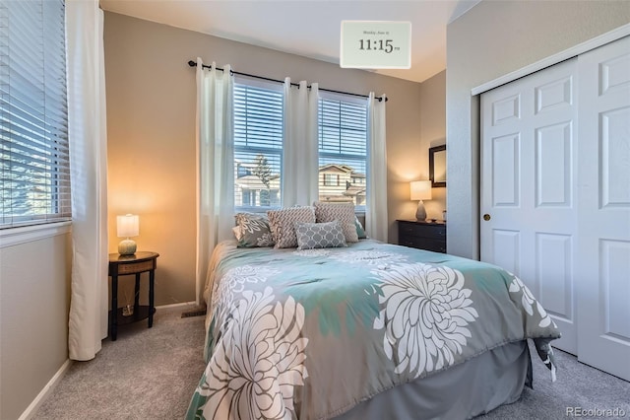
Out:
11 h 15 min
